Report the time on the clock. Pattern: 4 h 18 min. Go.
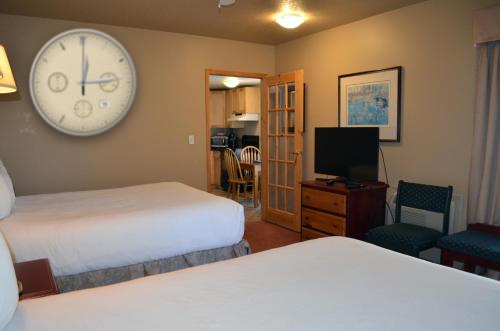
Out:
12 h 14 min
